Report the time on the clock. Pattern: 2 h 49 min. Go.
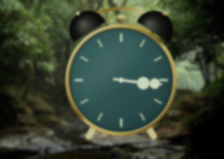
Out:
3 h 16 min
